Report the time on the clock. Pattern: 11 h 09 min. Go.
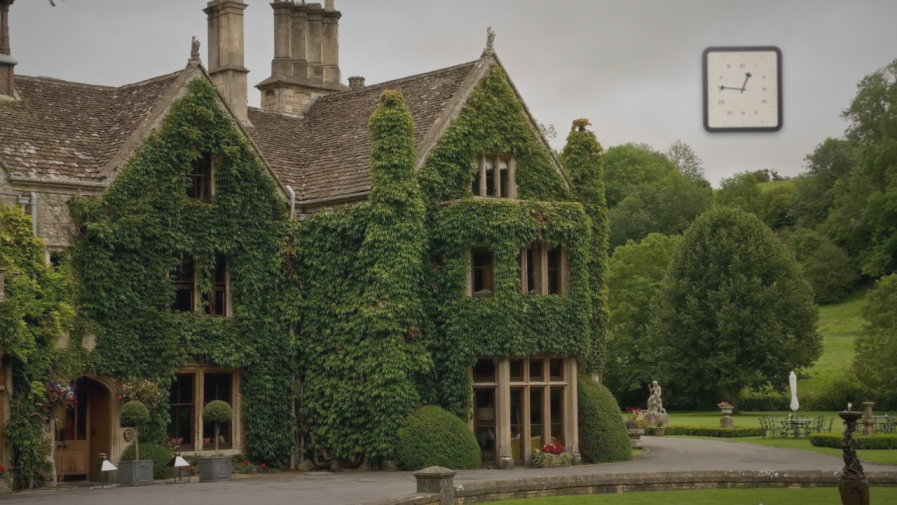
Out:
12 h 46 min
